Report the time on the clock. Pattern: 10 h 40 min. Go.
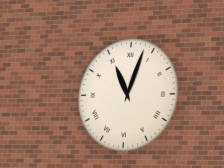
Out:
11 h 03 min
